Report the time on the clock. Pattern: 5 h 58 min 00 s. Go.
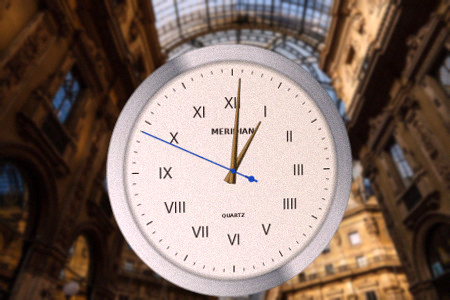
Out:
1 h 00 min 49 s
